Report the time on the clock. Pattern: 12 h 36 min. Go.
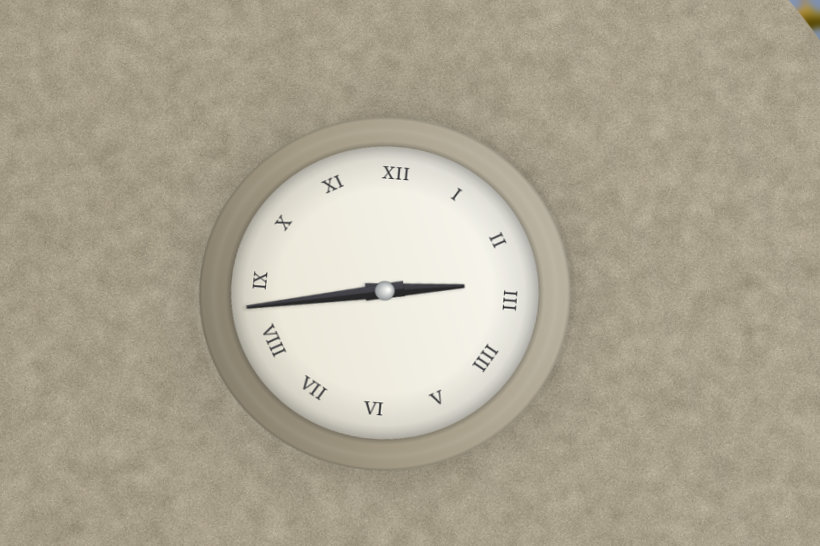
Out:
2 h 43 min
